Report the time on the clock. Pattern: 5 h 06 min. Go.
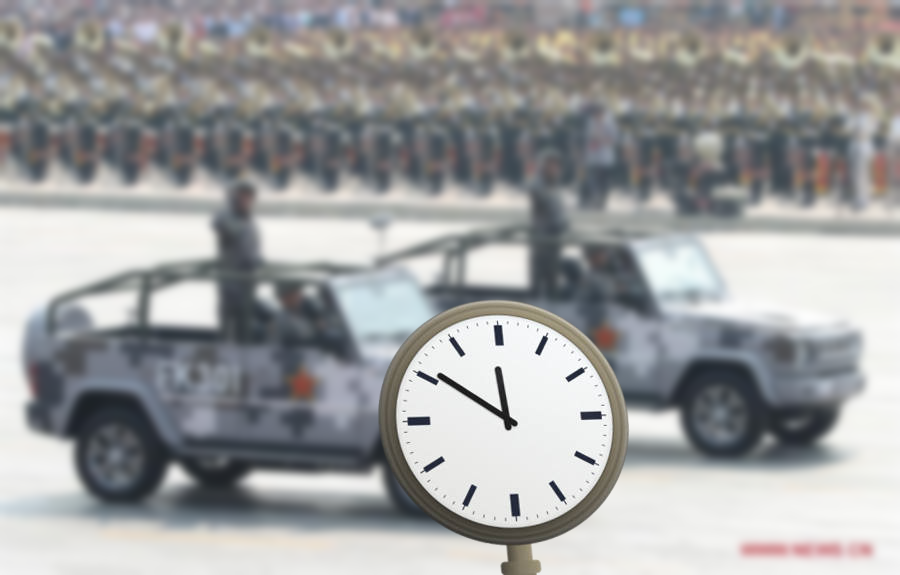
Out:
11 h 51 min
